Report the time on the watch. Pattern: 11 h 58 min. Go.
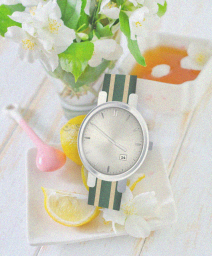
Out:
3 h 50 min
